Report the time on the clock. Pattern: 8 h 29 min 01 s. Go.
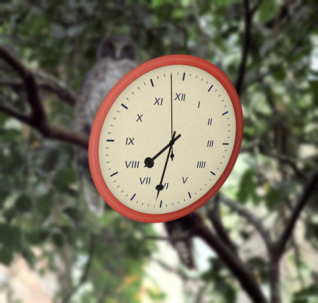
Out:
7 h 30 min 58 s
